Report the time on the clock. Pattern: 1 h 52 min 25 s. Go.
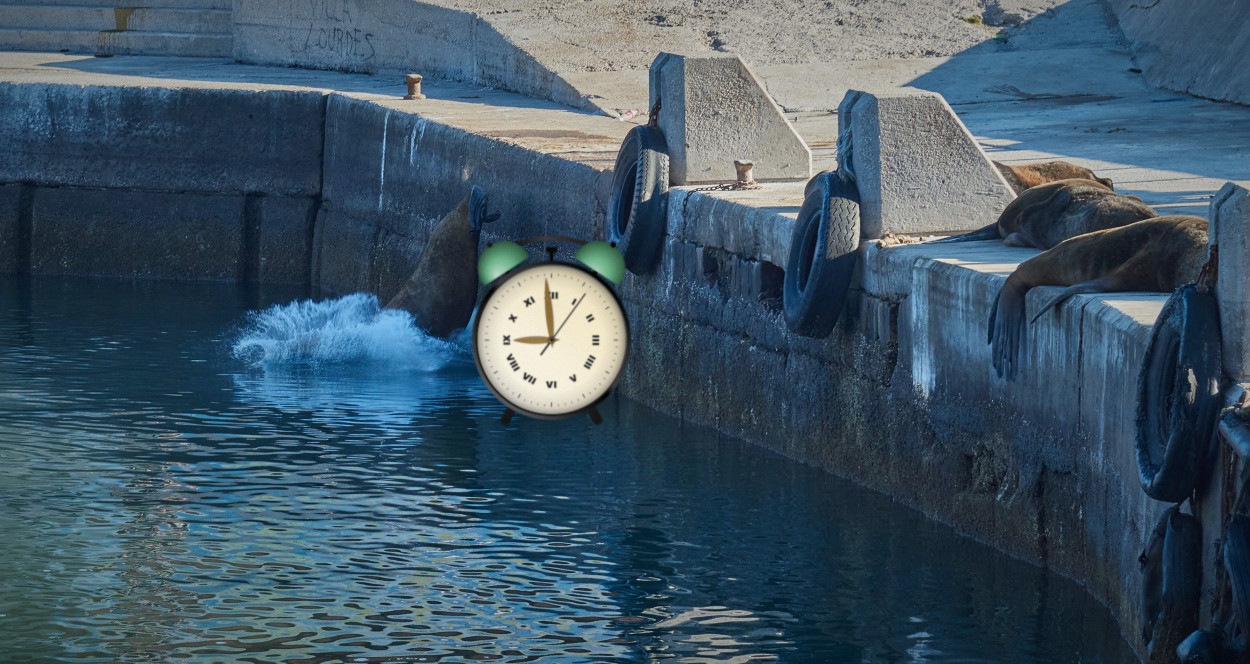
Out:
8 h 59 min 06 s
